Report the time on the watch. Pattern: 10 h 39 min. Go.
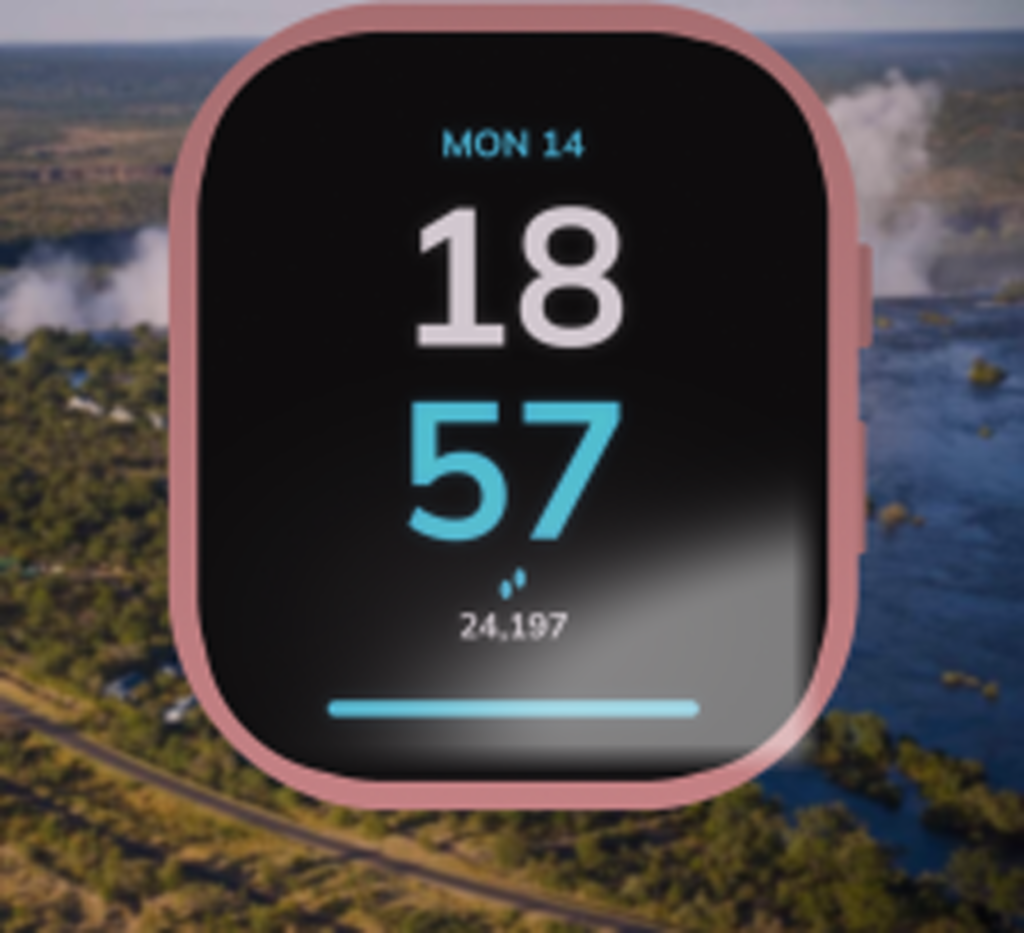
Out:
18 h 57 min
